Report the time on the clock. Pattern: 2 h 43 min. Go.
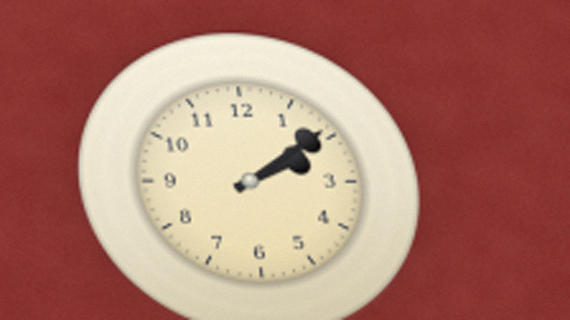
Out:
2 h 09 min
